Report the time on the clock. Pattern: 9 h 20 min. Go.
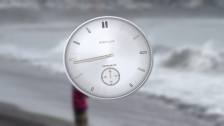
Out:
8 h 44 min
